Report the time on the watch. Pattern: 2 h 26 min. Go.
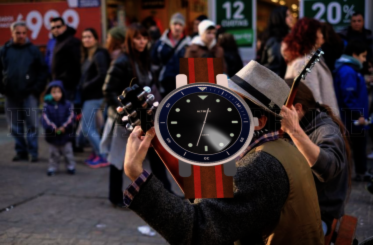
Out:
12 h 33 min
